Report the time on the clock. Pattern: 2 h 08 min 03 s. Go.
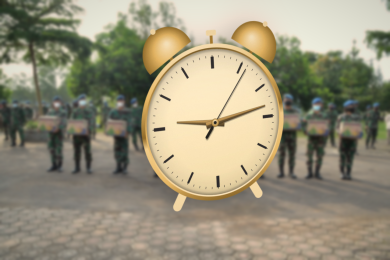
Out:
9 h 13 min 06 s
